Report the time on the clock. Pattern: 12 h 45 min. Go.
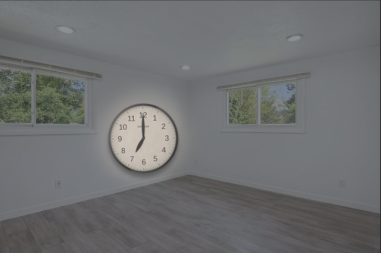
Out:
7 h 00 min
